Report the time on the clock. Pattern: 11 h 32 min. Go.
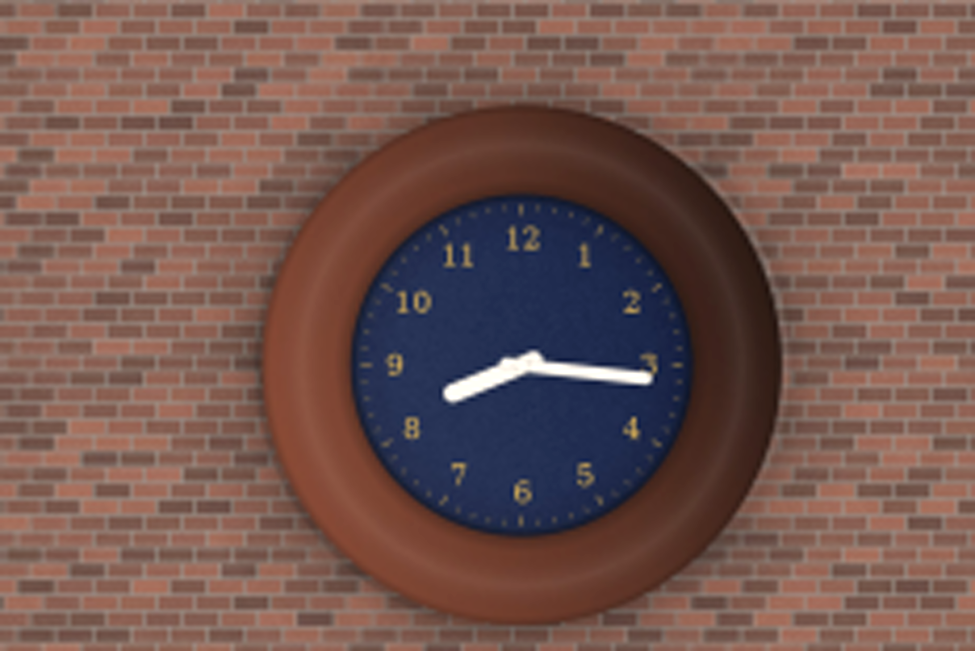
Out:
8 h 16 min
